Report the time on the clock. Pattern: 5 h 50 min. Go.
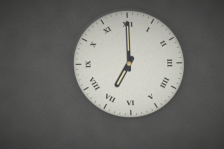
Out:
7 h 00 min
